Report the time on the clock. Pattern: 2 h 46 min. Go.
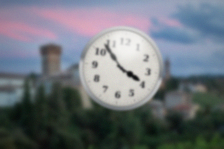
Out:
3 h 53 min
